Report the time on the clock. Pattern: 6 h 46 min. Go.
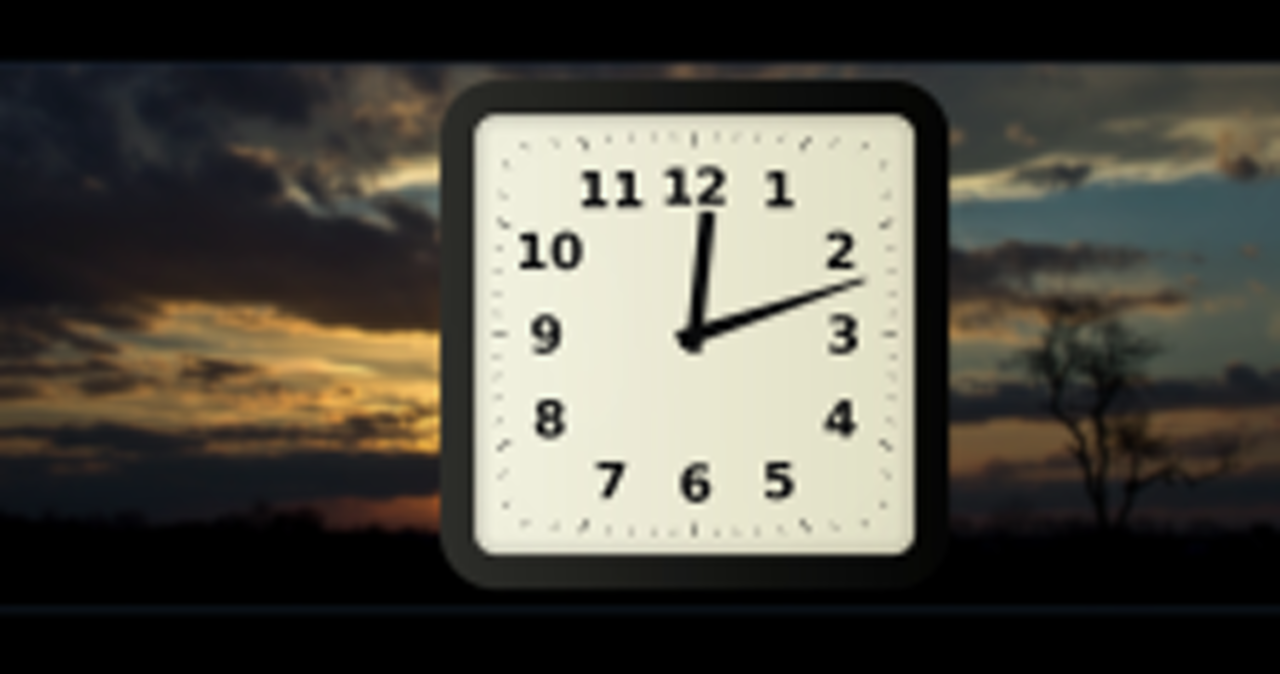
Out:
12 h 12 min
